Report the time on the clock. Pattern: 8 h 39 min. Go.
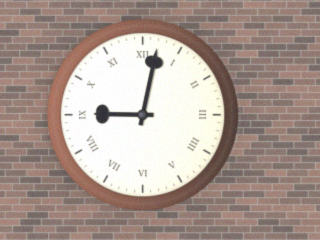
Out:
9 h 02 min
